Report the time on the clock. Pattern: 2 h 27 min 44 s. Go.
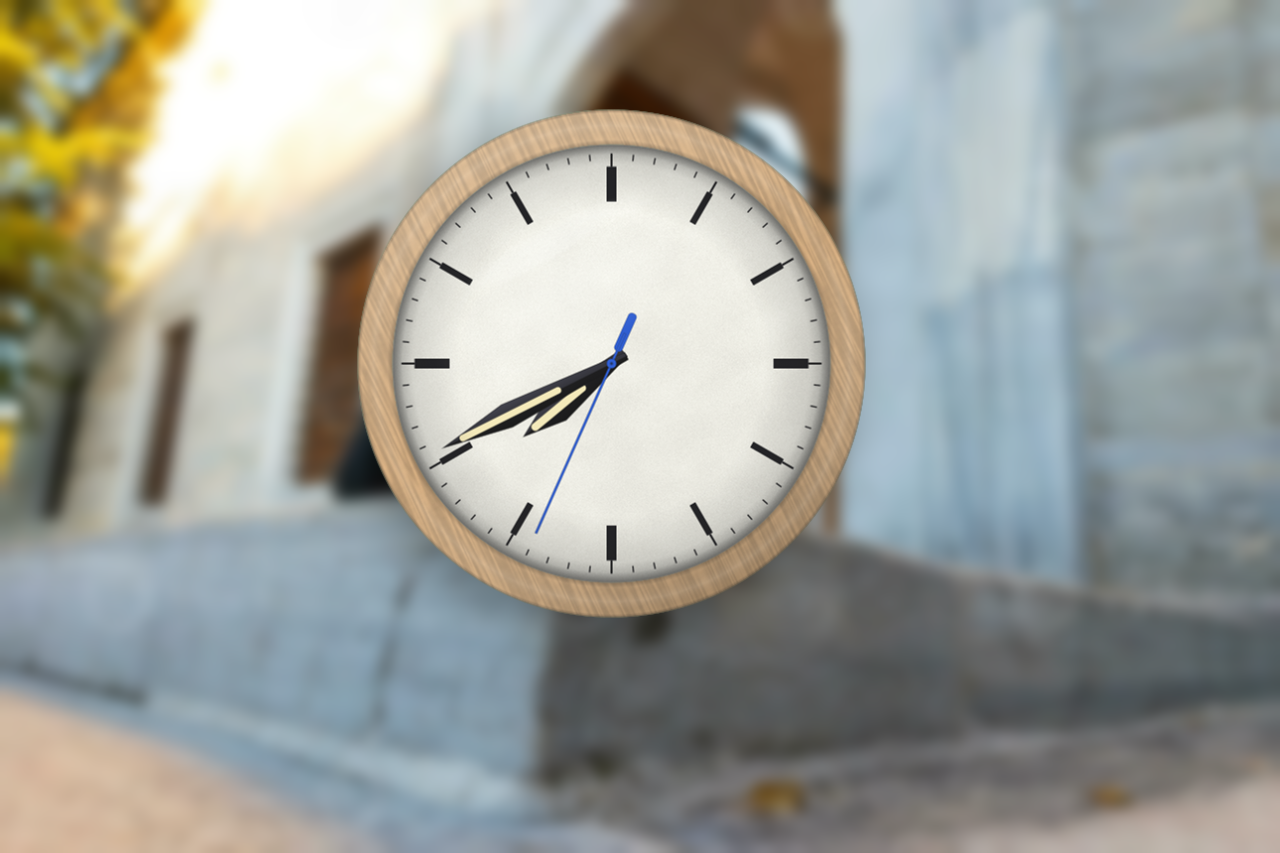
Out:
7 h 40 min 34 s
